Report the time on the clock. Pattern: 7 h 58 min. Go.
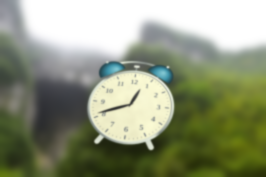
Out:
12 h 41 min
